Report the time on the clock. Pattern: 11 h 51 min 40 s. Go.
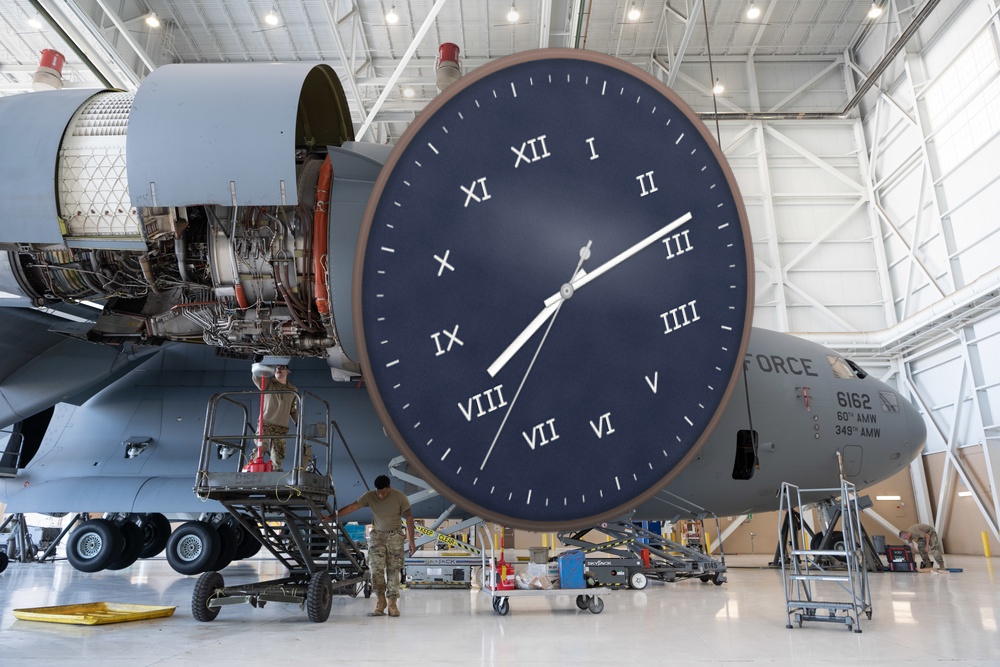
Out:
8 h 13 min 38 s
